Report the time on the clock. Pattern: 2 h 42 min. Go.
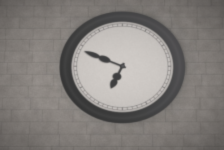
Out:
6 h 49 min
